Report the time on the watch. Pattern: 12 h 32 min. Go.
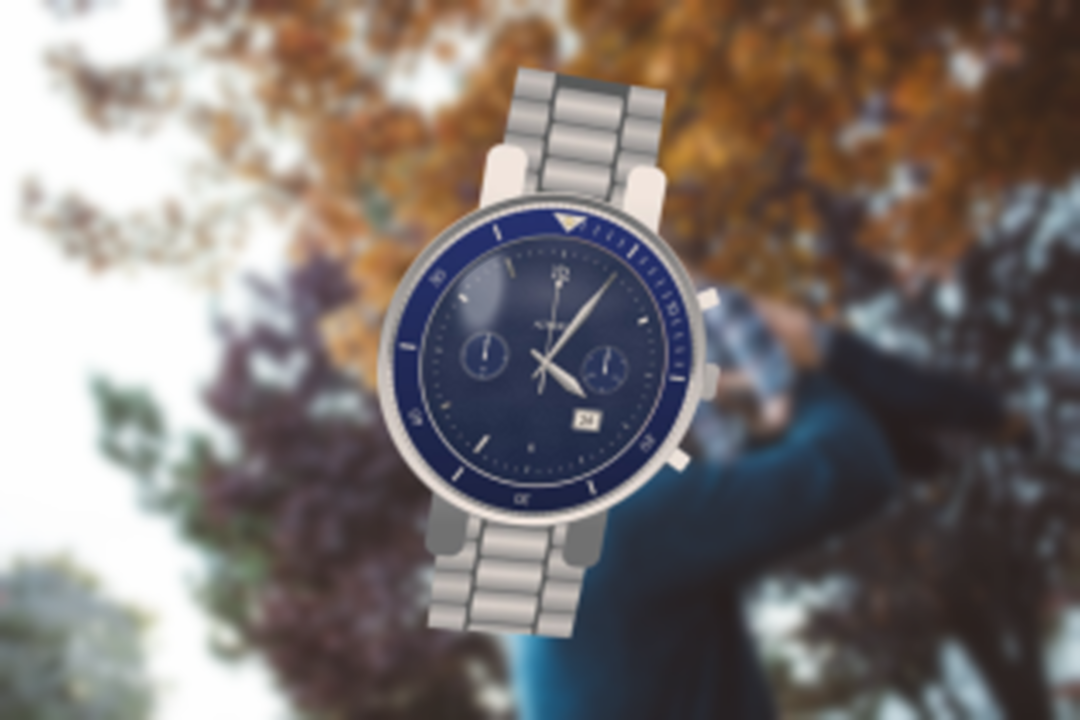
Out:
4 h 05 min
